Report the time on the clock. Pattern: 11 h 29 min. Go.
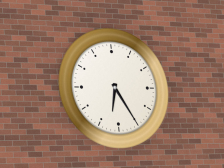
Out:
6 h 25 min
